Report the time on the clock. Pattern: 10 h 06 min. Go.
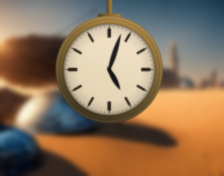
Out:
5 h 03 min
